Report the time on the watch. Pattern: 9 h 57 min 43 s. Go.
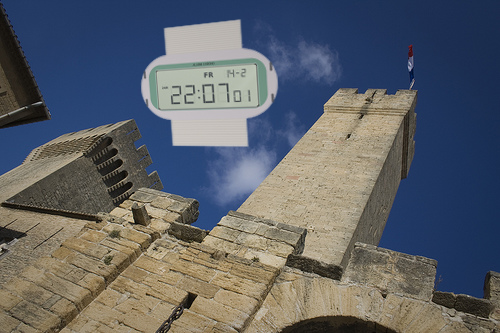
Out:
22 h 07 min 01 s
